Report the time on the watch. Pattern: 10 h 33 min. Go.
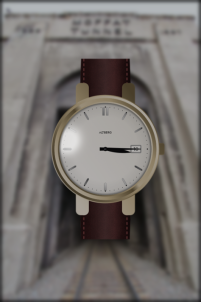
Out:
3 h 15 min
